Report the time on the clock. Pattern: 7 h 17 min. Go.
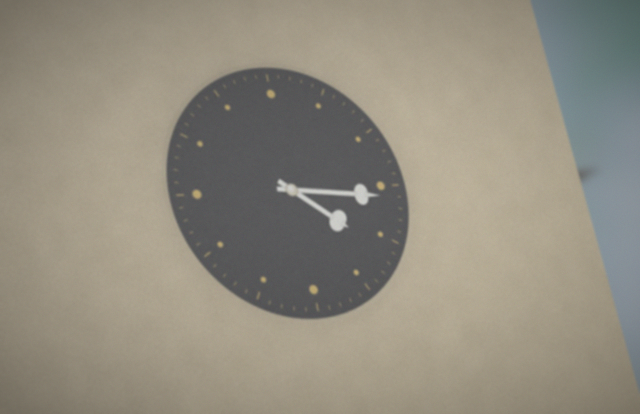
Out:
4 h 16 min
